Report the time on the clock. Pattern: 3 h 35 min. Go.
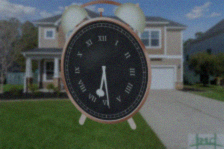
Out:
6 h 29 min
